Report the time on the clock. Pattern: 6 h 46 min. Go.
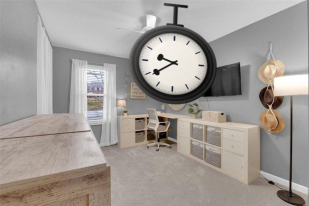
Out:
9 h 39 min
